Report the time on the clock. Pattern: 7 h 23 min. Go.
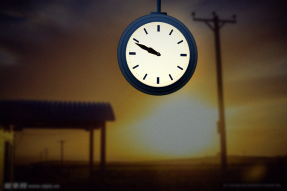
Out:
9 h 49 min
